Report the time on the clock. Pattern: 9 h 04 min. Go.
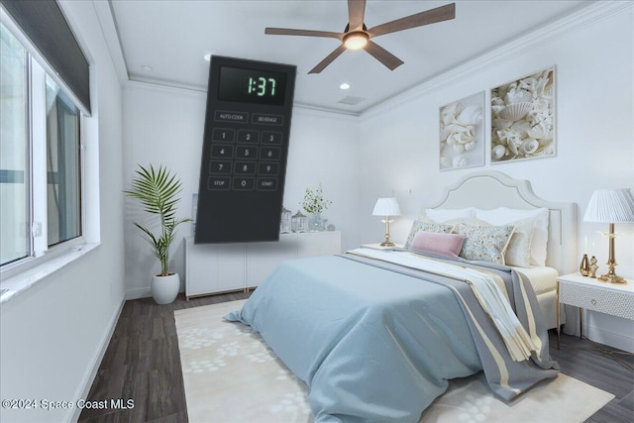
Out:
1 h 37 min
